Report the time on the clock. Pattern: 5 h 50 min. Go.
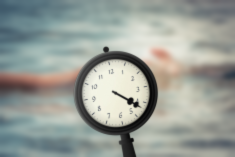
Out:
4 h 22 min
